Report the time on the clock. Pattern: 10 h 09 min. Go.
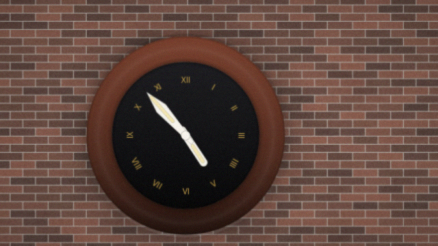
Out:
4 h 53 min
